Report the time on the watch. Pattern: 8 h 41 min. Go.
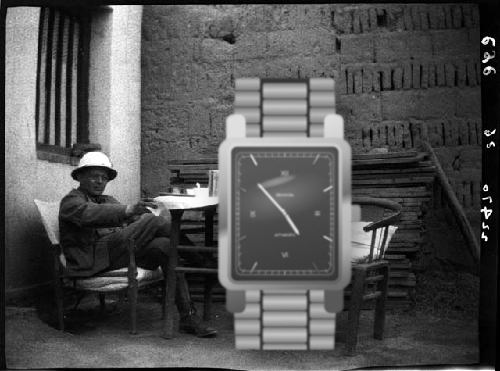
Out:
4 h 53 min
